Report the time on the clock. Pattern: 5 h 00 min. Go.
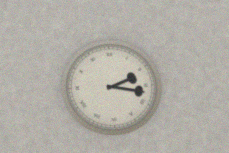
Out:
2 h 17 min
